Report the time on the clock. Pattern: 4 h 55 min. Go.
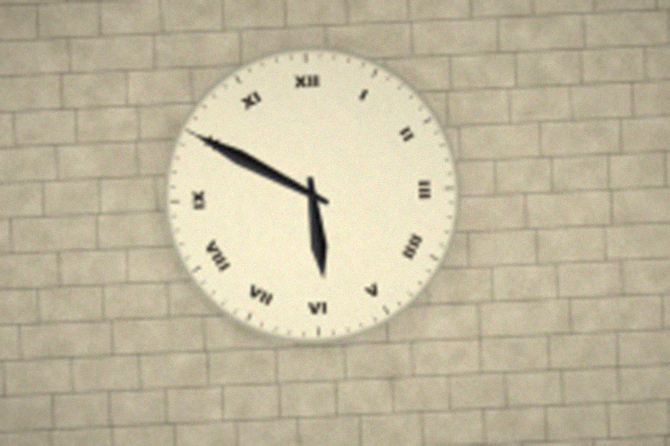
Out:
5 h 50 min
